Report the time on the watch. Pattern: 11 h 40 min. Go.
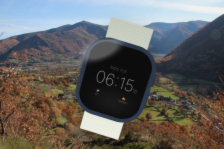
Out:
6 h 15 min
